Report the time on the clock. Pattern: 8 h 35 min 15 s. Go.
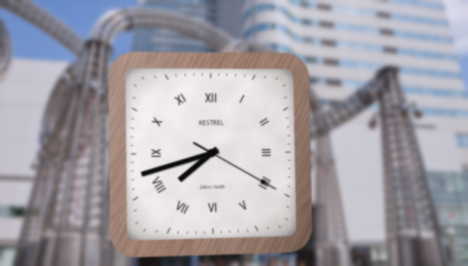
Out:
7 h 42 min 20 s
